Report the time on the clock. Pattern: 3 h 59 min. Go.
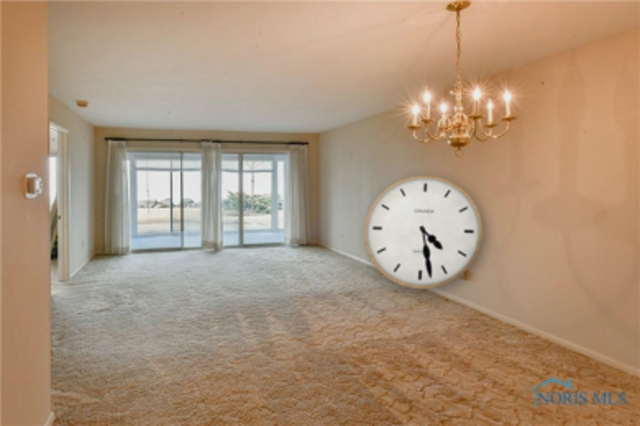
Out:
4 h 28 min
